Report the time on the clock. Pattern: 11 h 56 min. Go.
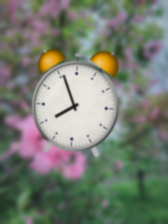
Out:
7 h 56 min
